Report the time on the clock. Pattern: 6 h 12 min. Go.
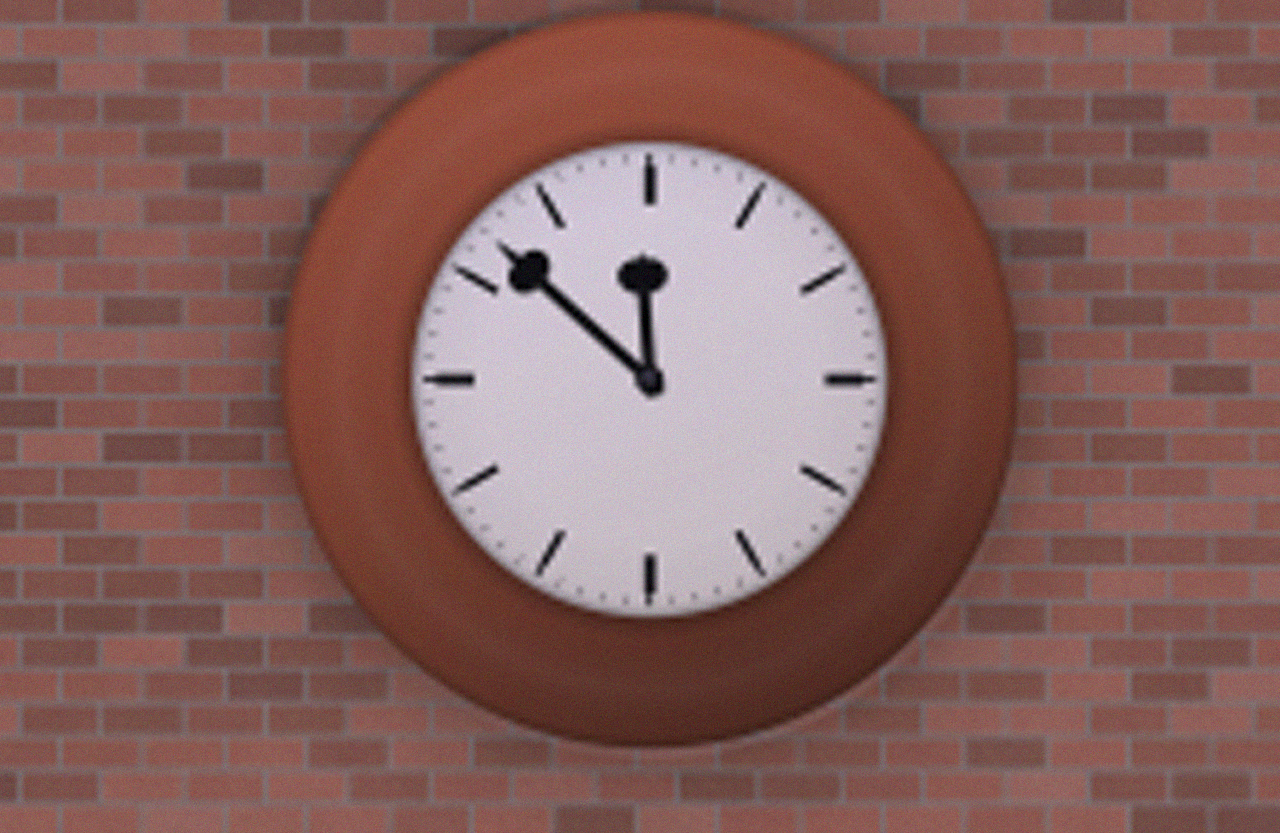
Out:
11 h 52 min
